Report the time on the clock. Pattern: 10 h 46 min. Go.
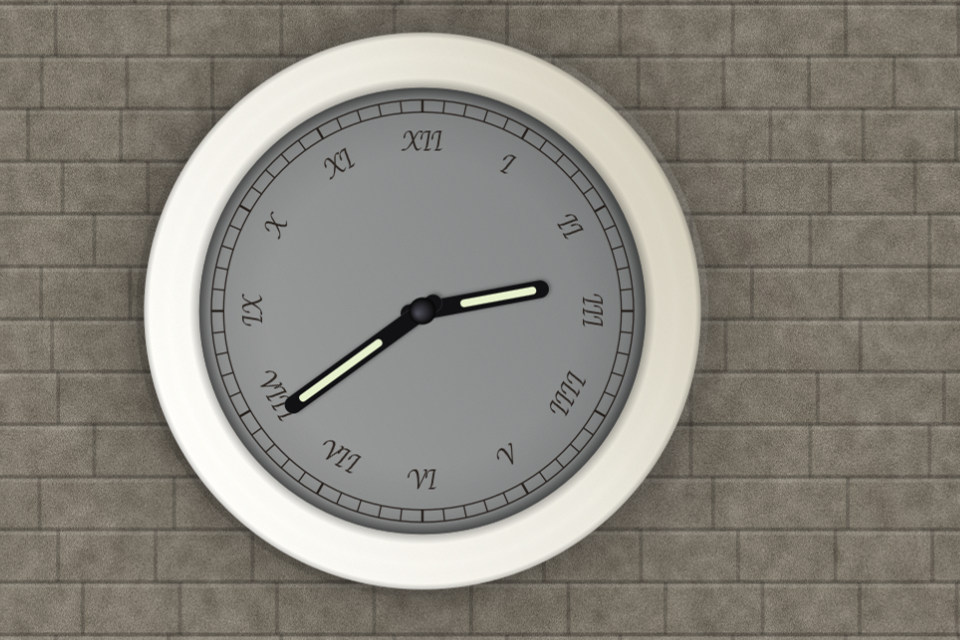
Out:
2 h 39 min
